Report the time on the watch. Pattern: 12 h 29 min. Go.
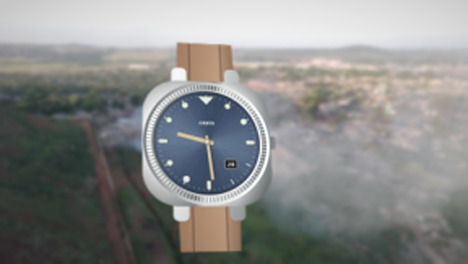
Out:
9 h 29 min
